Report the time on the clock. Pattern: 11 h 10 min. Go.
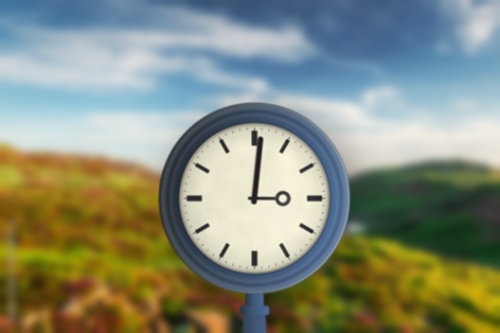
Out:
3 h 01 min
